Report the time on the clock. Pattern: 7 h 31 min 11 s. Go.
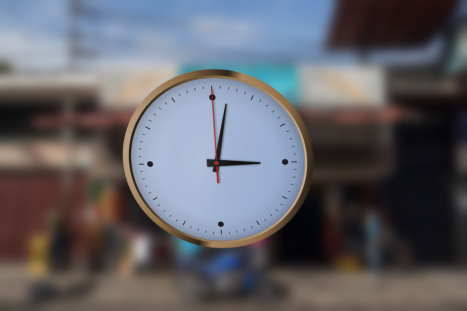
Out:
3 h 02 min 00 s
